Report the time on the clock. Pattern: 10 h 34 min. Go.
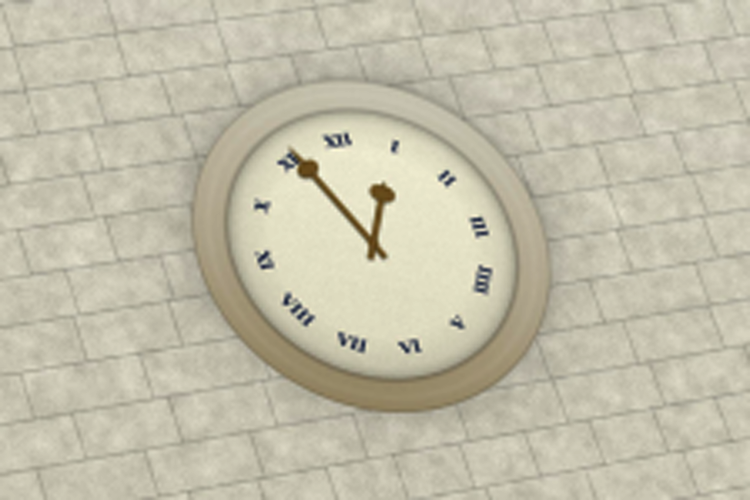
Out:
12 h 56 min
